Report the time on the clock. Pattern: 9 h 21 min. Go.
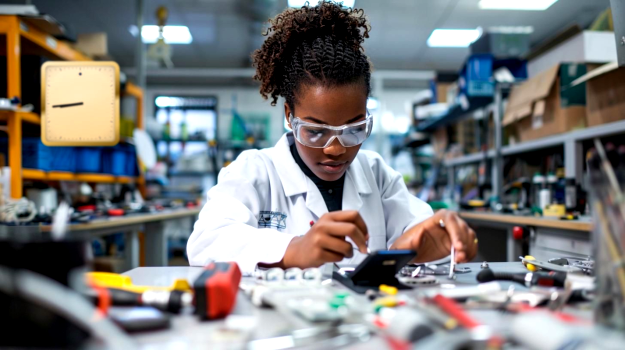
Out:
8 h 44 min
